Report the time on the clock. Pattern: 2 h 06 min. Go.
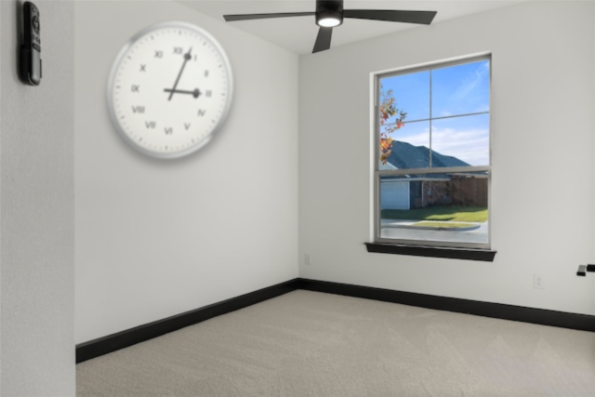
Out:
3 h 03 min
